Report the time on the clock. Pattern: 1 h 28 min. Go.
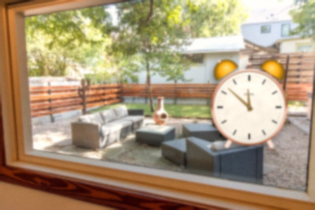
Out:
11 h 52 min
